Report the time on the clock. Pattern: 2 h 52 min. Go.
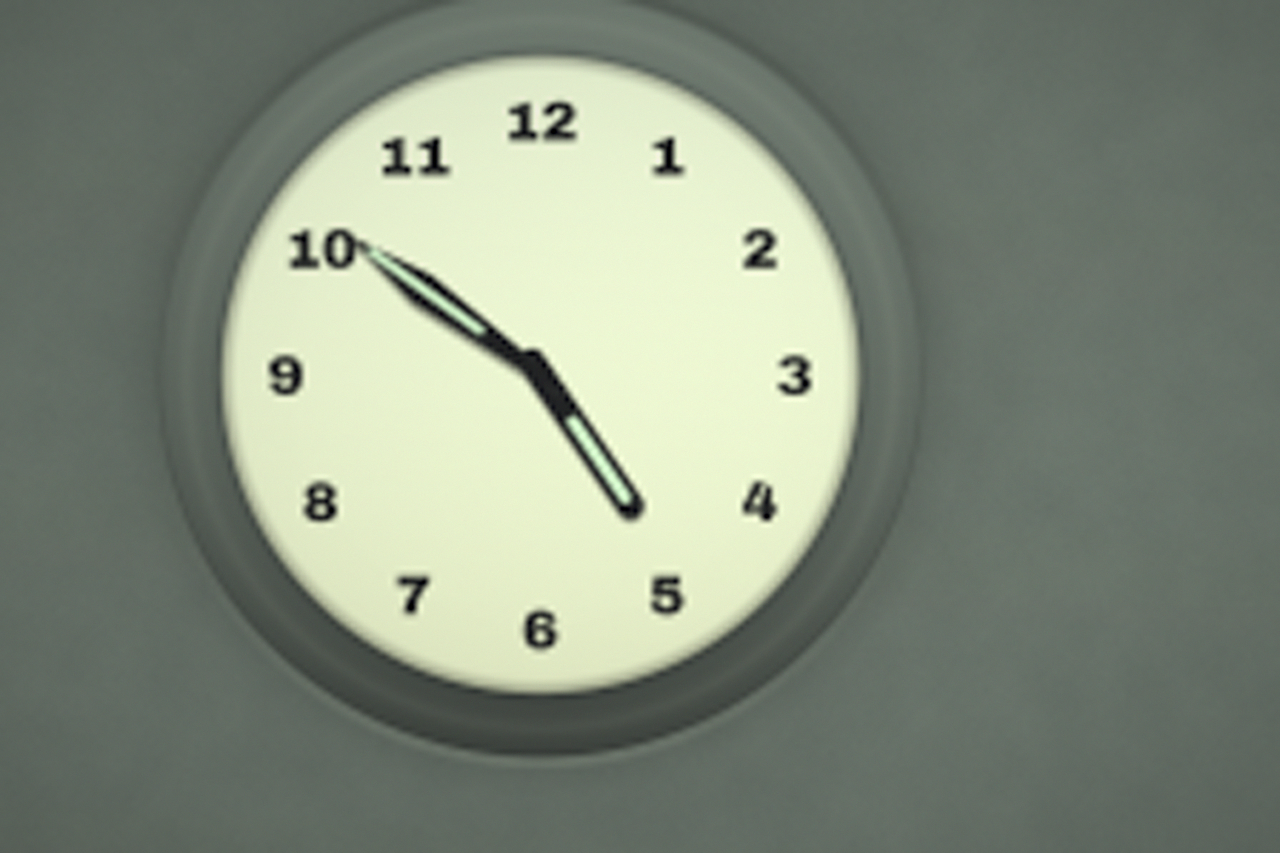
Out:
4 h 51 min
